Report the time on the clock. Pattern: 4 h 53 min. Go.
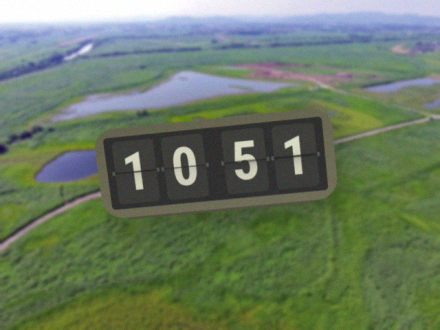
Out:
10 h 51 min
